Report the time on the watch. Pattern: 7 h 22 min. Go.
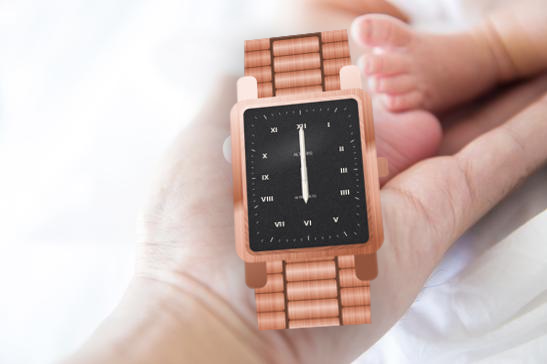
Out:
6 h 00 min
